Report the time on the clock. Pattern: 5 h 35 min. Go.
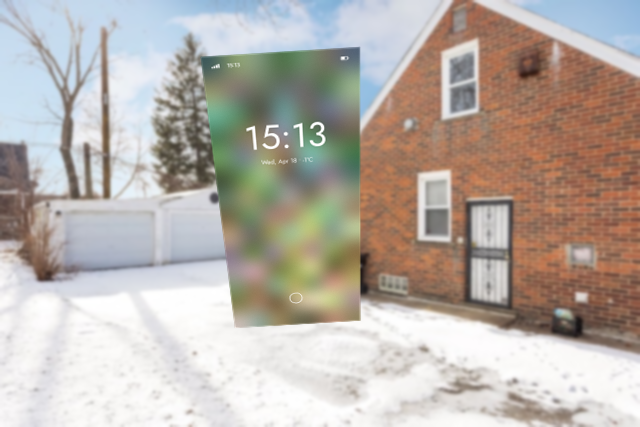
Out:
15 h 13 min
